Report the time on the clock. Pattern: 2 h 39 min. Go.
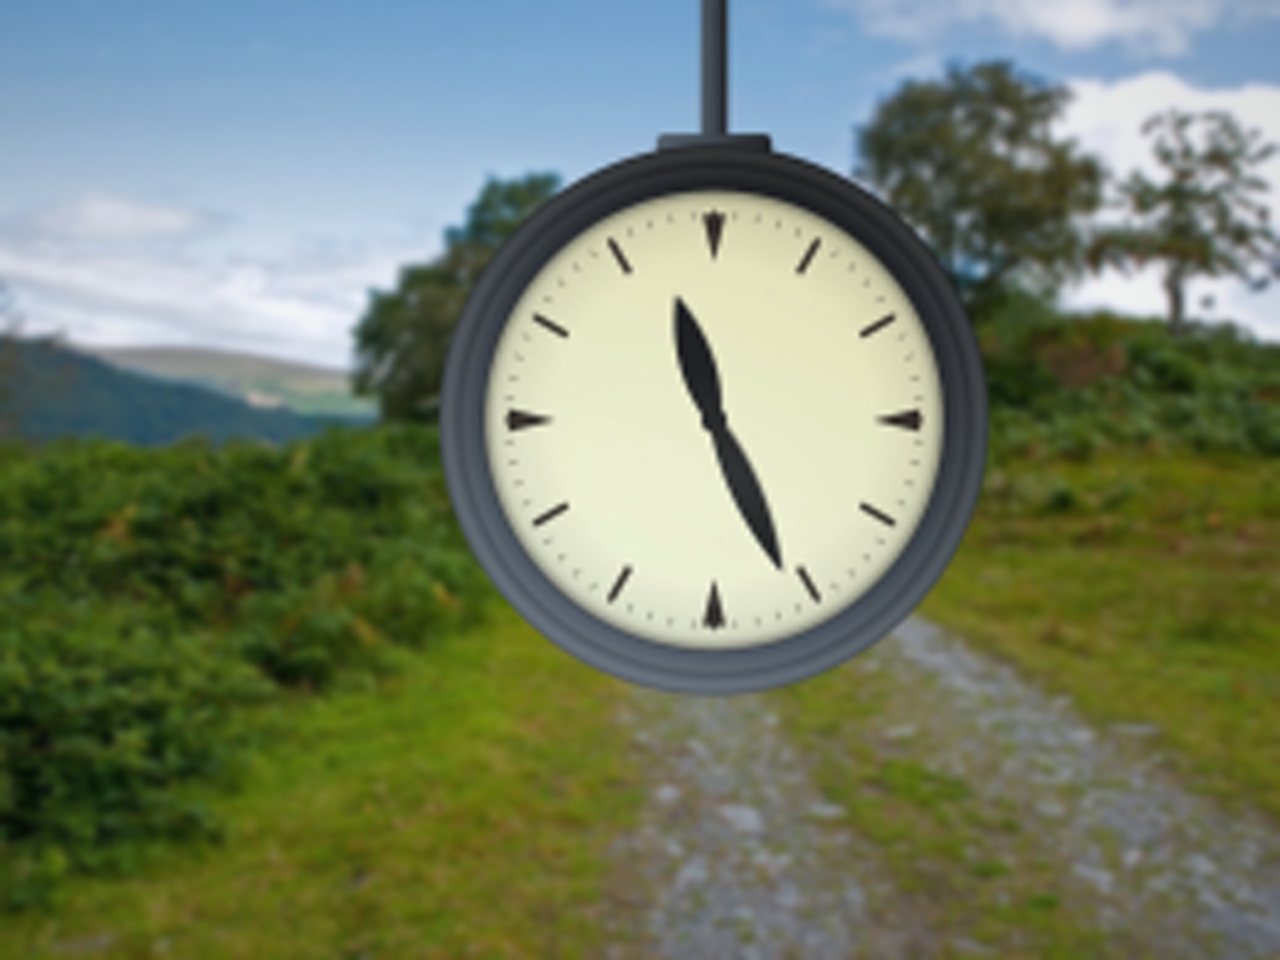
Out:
11 h 26 min
